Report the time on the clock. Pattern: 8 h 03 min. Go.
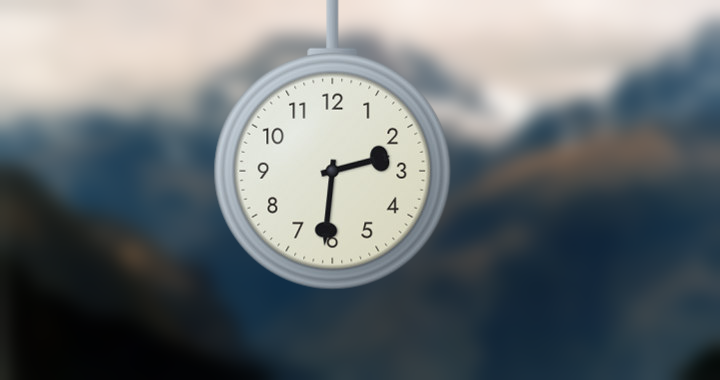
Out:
2 h 31 min
